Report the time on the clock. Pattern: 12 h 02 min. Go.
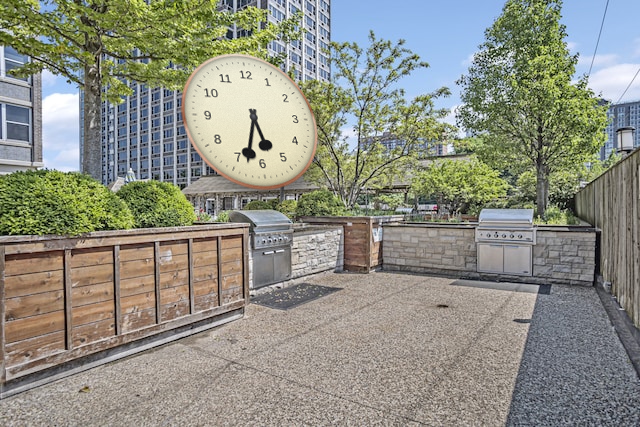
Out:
5 h 33 min
